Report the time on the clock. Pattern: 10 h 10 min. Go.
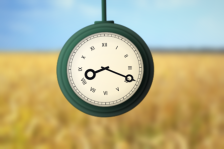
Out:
8 h 19 min
